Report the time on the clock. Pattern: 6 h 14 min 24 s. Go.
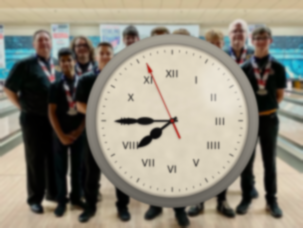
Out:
7 h 44 min 56 s
